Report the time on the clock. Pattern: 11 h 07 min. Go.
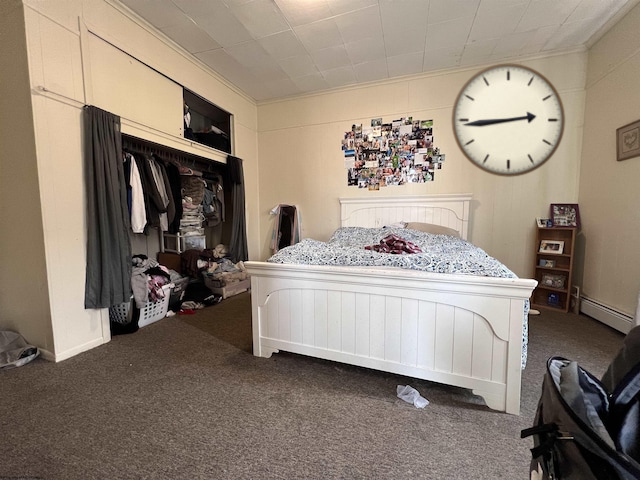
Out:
2 h 44 min
